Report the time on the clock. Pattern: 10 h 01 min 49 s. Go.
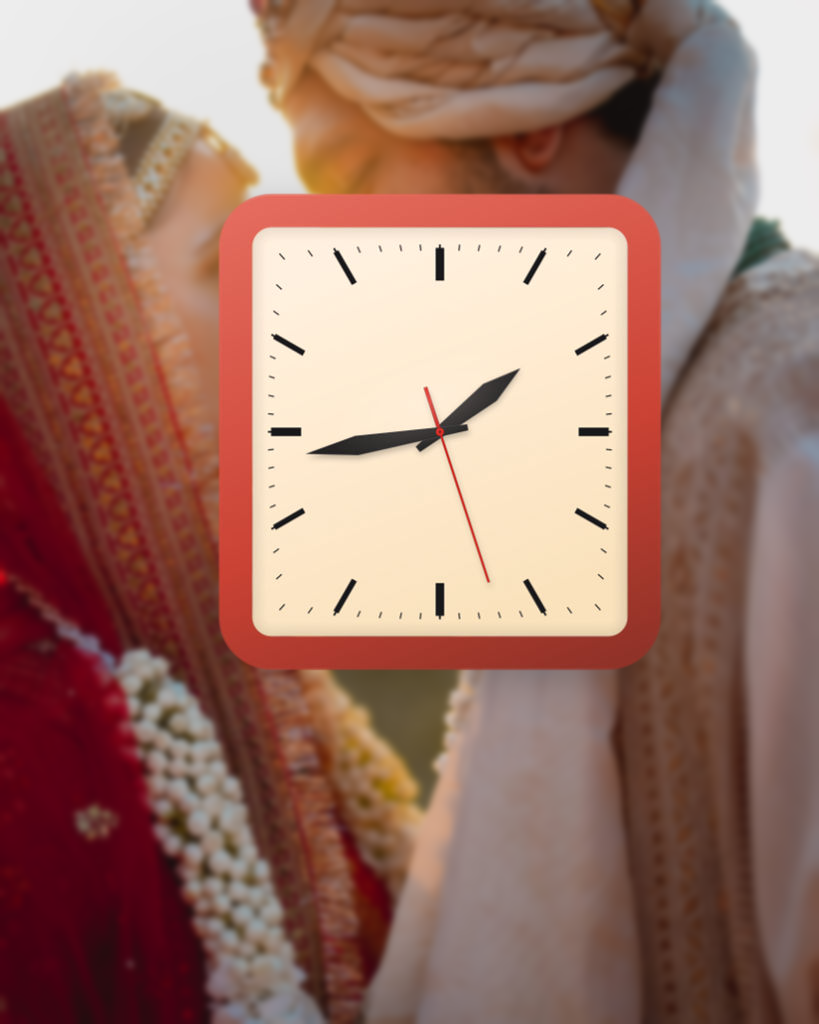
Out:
1 h 43 min 27 s
